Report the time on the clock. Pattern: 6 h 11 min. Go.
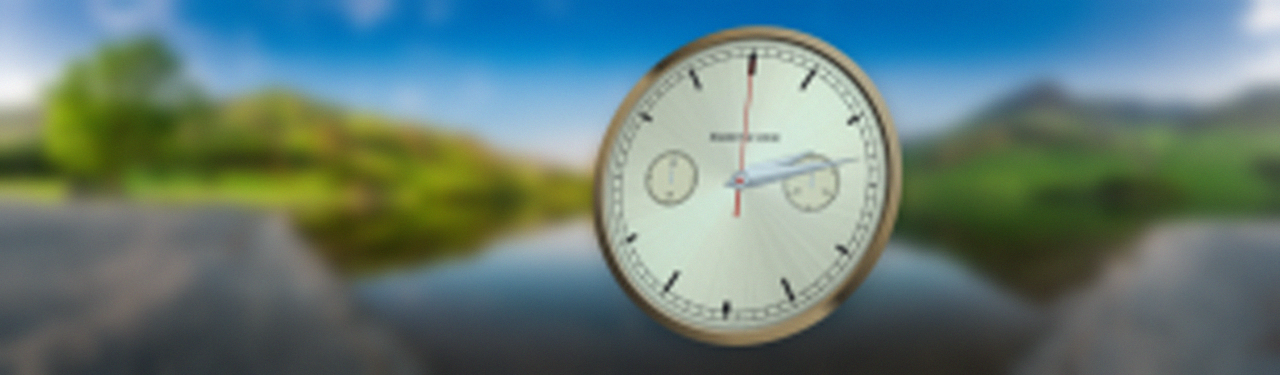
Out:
2 h 13 min
